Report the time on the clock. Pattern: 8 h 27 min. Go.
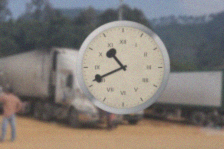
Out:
10 h 41 min
